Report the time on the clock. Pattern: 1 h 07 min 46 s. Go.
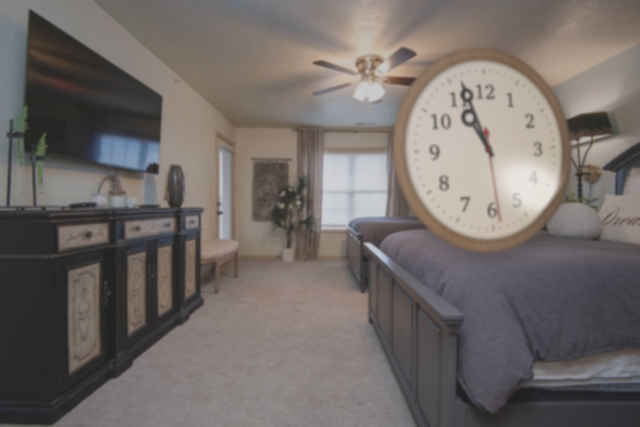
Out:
10 h 56 min 29 s
